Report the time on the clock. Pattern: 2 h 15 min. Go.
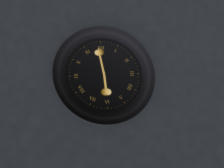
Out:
5 h 59 min
